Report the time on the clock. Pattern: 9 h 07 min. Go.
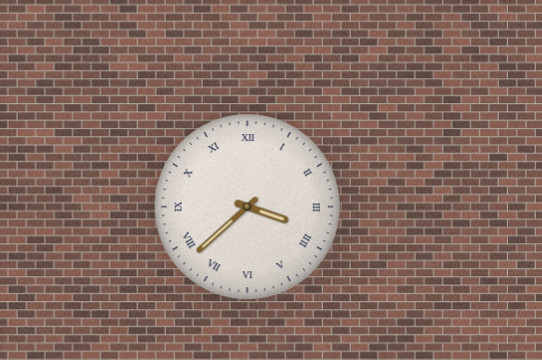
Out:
3 h 38 min
